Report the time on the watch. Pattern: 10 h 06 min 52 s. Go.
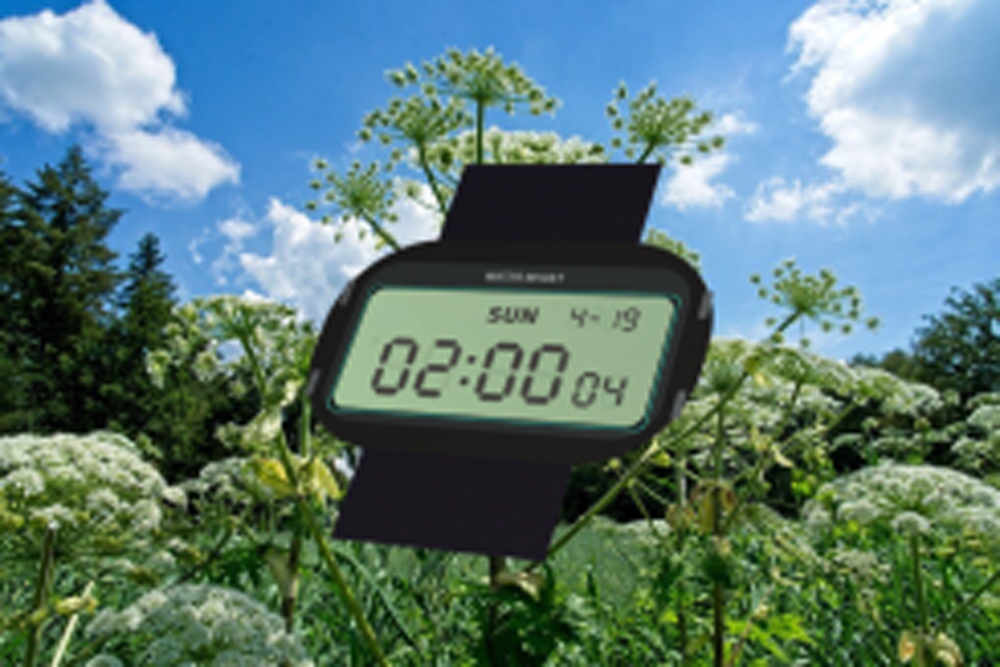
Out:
2 h 00 min 04 s
